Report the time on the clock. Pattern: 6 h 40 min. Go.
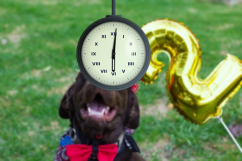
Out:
6 h 01 min
